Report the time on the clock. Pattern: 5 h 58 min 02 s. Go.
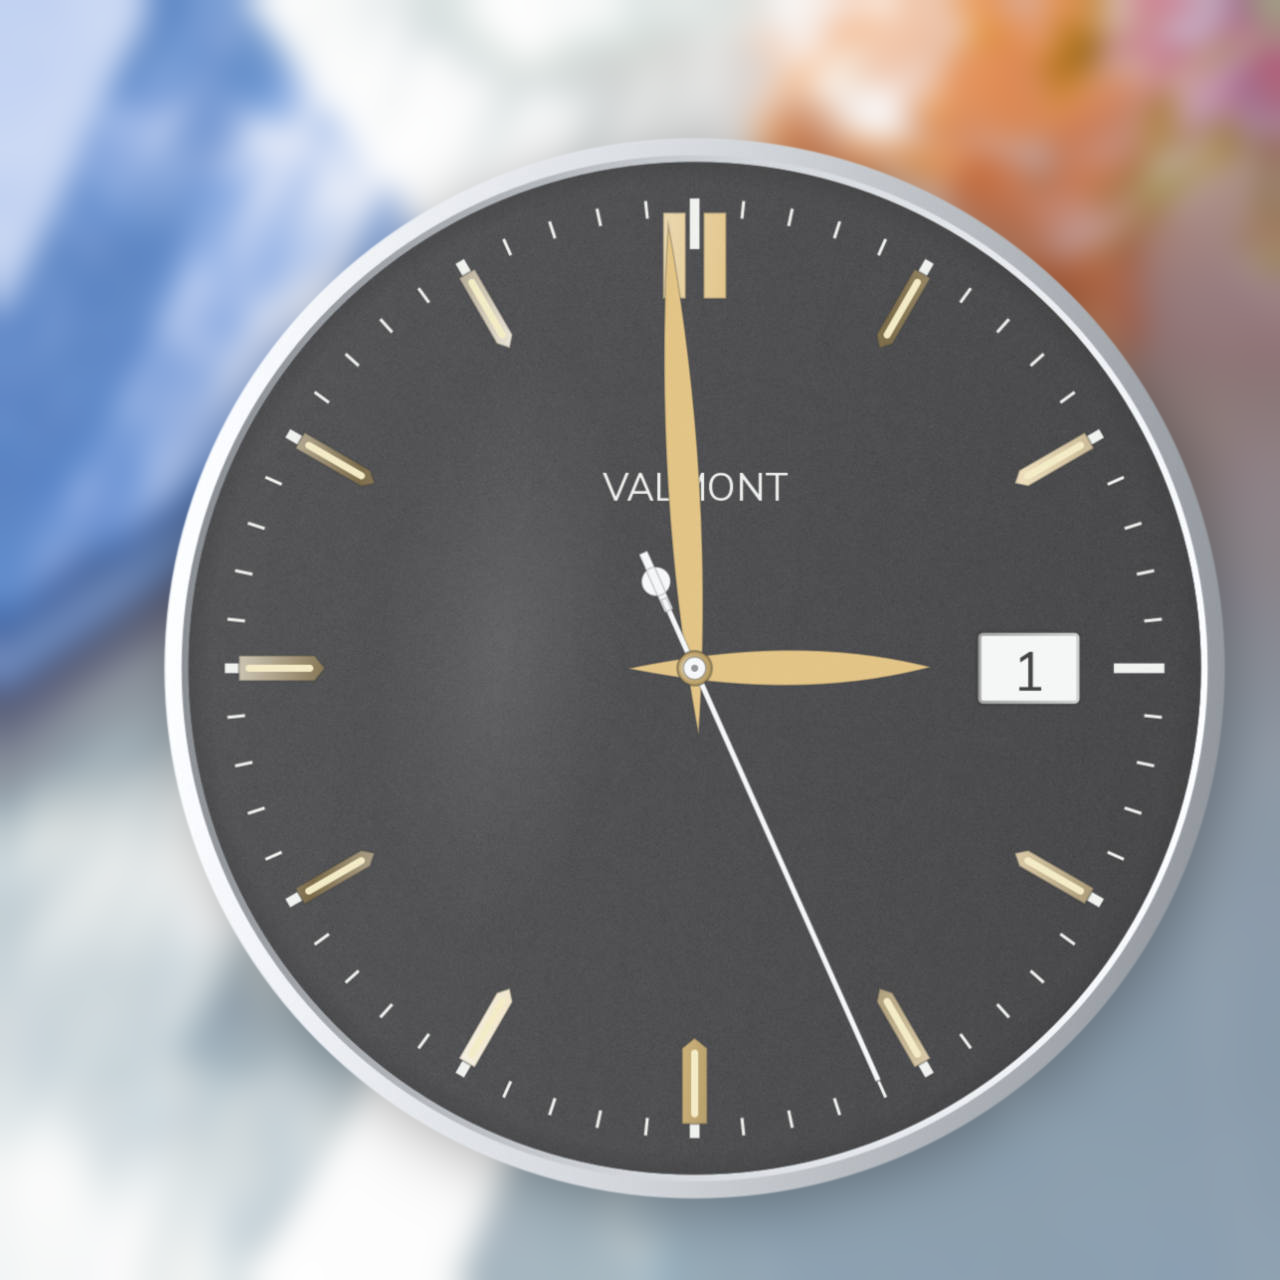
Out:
2 h 59 min 26 s
